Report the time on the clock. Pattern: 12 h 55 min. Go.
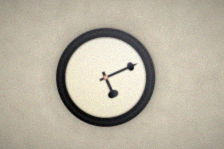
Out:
5 h 11 min
